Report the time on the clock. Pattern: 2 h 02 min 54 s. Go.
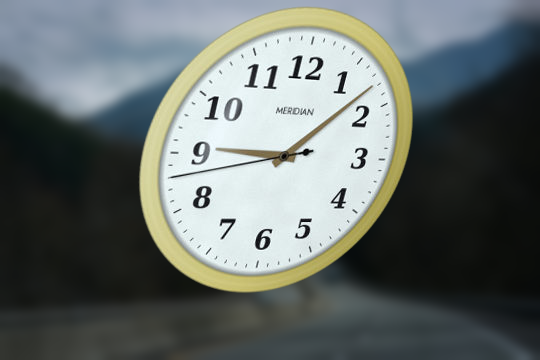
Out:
9 h 07 min 43 s
